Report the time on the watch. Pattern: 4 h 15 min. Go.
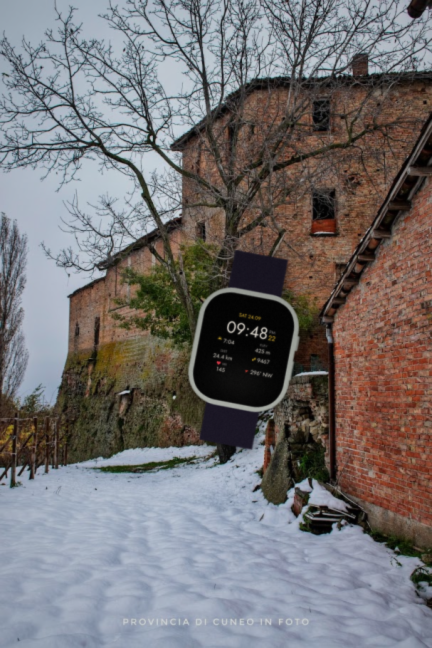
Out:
9 h 48 min
